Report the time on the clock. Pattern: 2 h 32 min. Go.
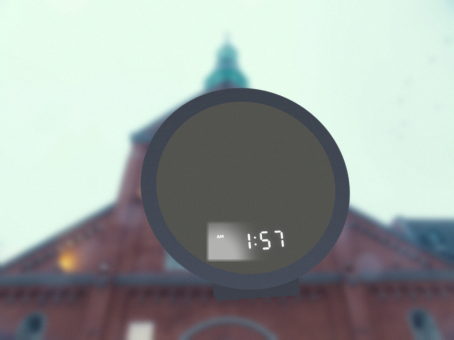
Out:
1 h 57 min
